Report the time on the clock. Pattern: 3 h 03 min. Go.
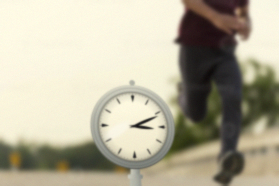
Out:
3 h 11 min
